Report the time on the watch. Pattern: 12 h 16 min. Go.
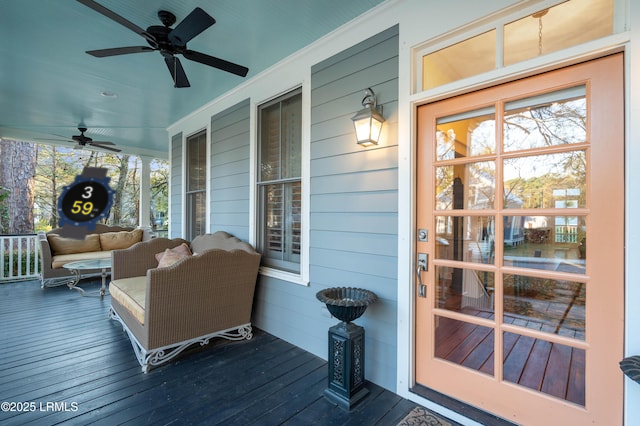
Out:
3 h 59 min
